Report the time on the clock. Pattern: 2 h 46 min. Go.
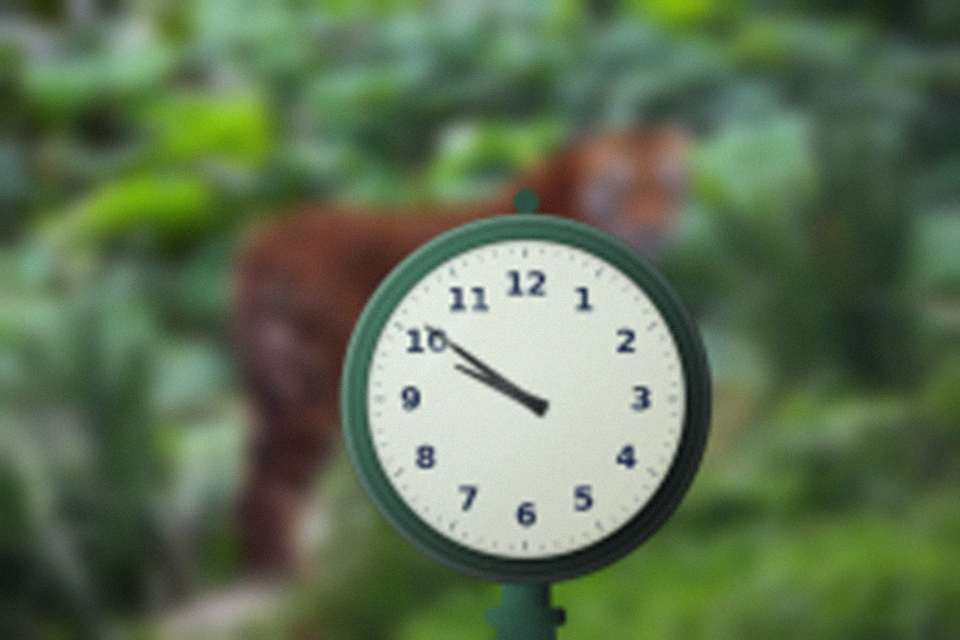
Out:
9 h 51 min
